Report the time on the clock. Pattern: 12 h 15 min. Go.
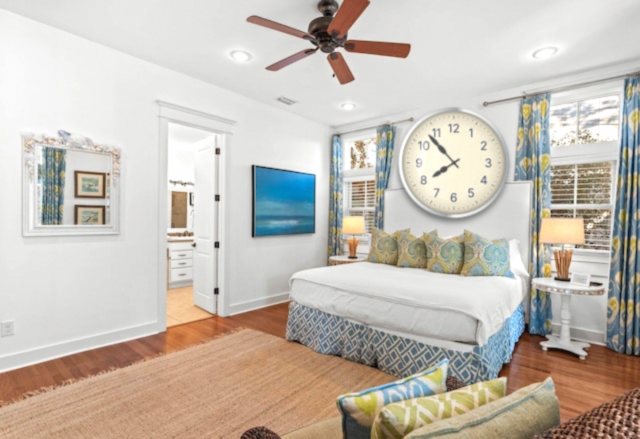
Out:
7 h 53 min
